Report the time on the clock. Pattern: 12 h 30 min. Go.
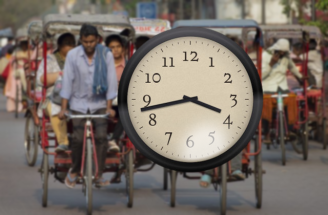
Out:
3 h 43 min
